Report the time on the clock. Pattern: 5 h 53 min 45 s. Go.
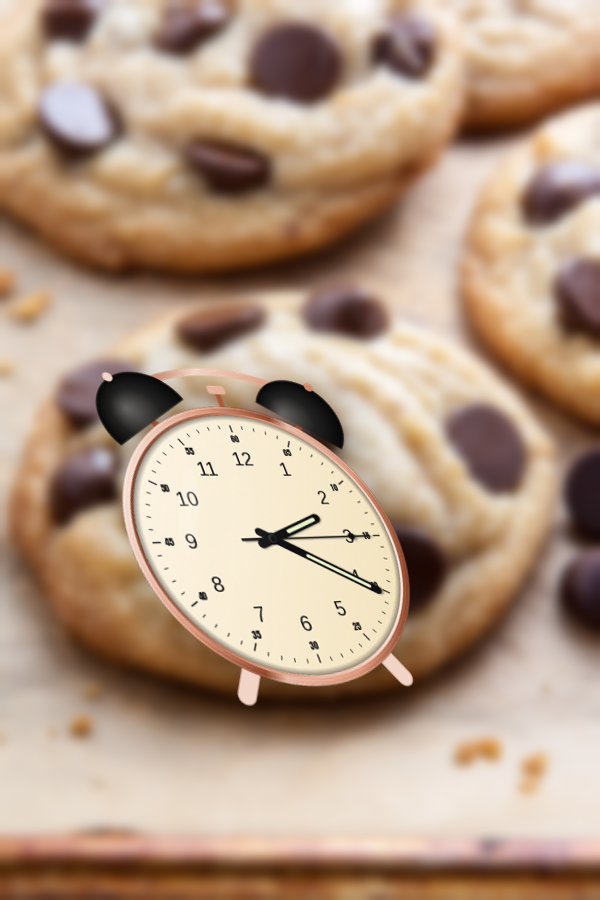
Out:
2 h 20 min 15 s
